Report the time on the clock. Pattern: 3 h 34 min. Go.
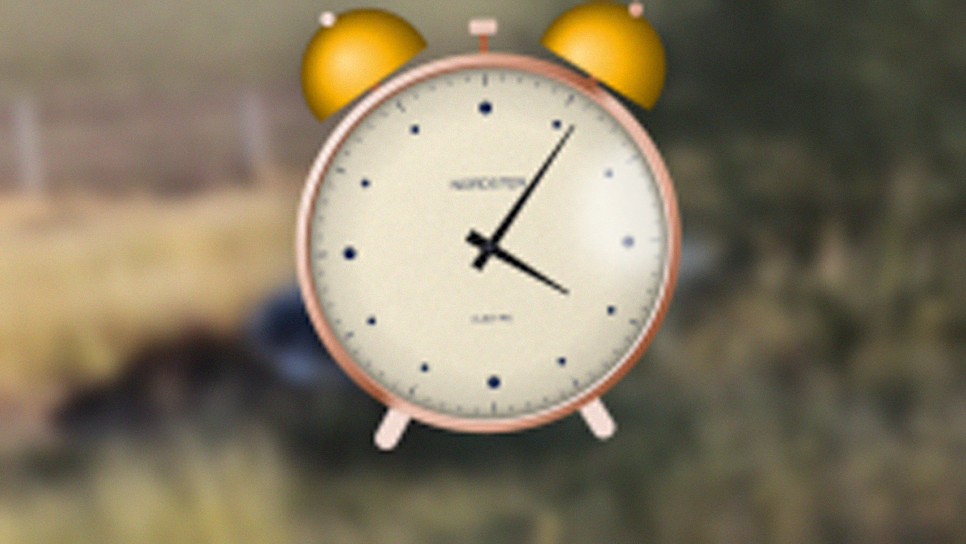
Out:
4 h 06 min
